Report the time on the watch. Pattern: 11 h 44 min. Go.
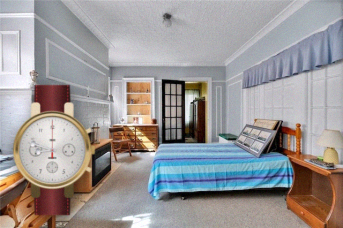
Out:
8 h 48 min
